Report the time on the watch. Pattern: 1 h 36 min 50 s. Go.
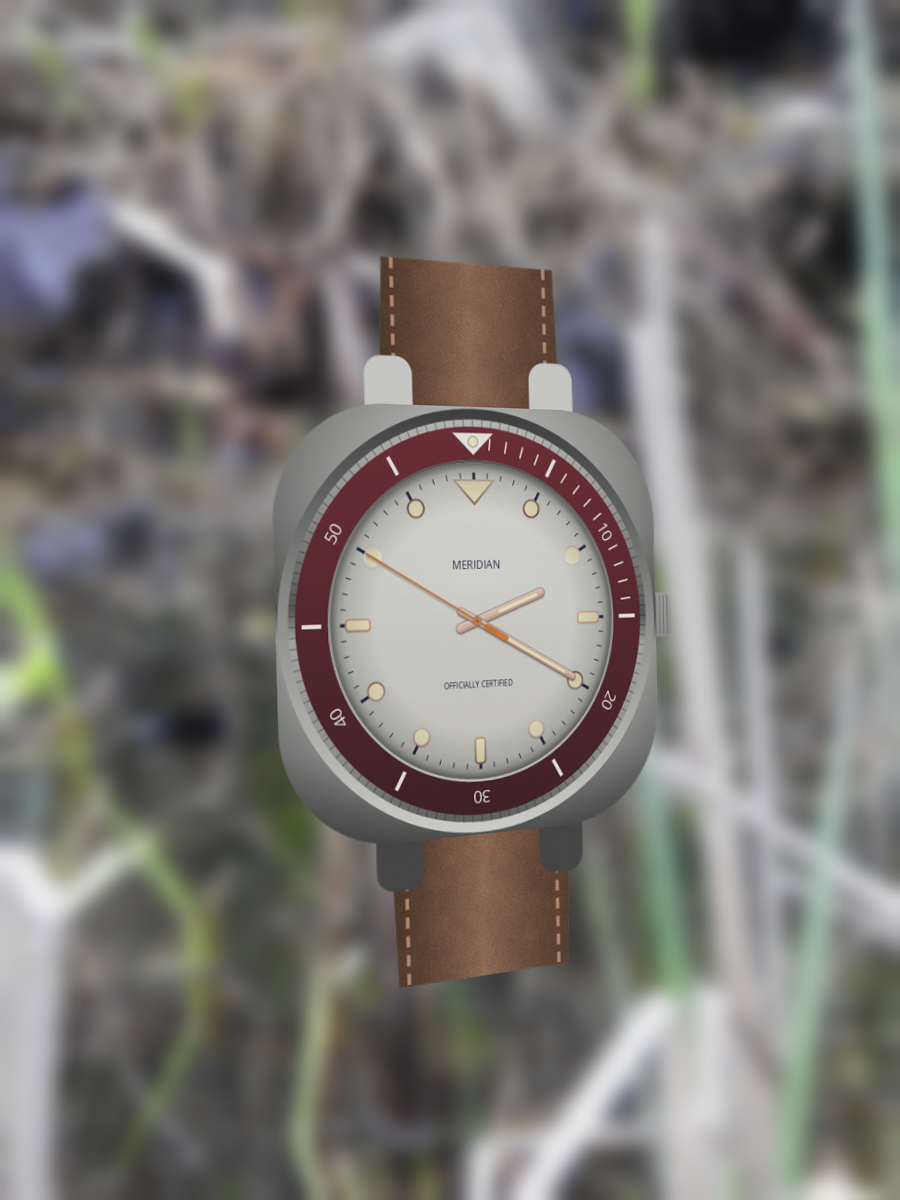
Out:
2 h 19 min 50 s
